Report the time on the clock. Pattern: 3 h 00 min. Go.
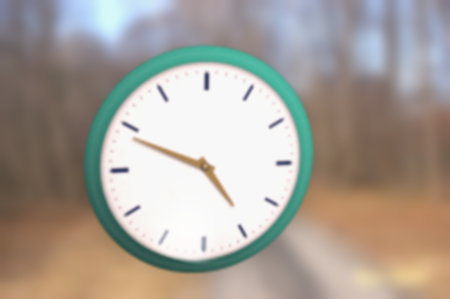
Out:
4 h 49 min
